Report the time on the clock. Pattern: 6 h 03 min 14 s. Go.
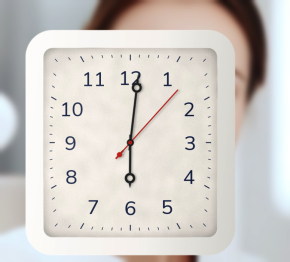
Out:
6 h 01 min 07 s
